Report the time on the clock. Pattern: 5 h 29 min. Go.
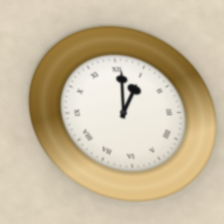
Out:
1 h 01 min
